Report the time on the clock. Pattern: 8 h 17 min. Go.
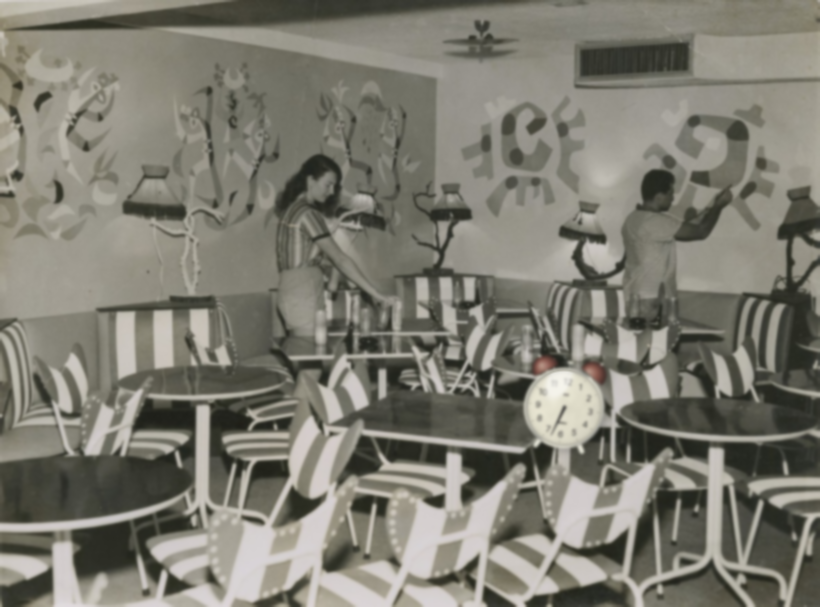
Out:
6 h 33 min
